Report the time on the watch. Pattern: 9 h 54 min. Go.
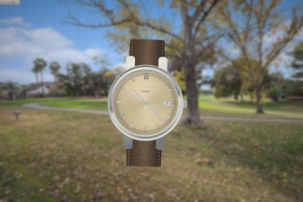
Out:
10 h 22 min
